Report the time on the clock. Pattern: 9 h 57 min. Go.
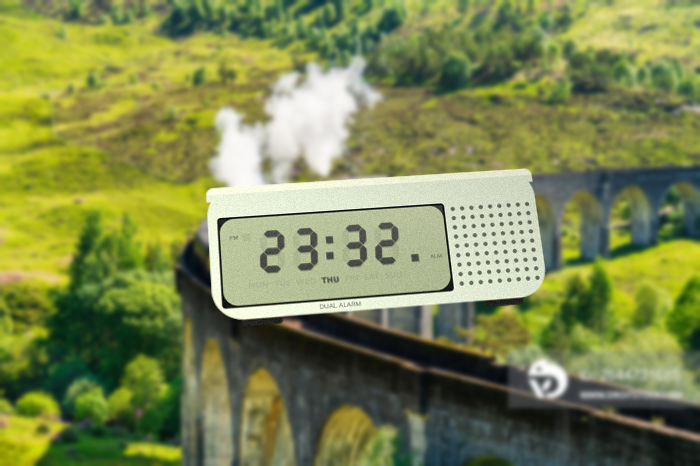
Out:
23 h 32 min
